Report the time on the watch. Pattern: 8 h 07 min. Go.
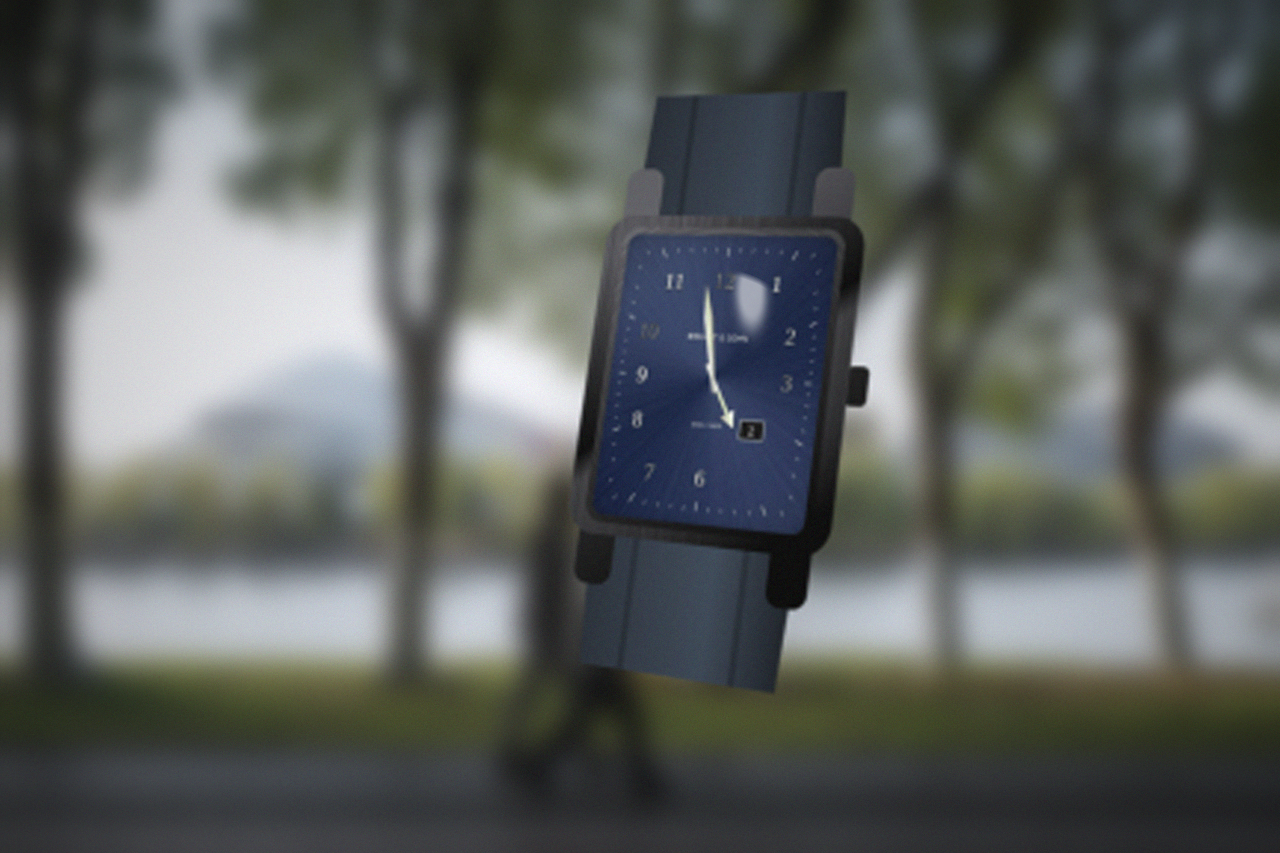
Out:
4 h 58 min
